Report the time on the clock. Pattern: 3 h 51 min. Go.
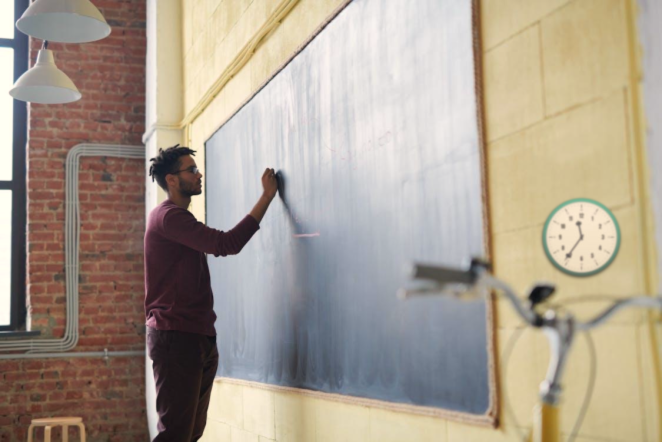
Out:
11 h 36 min
